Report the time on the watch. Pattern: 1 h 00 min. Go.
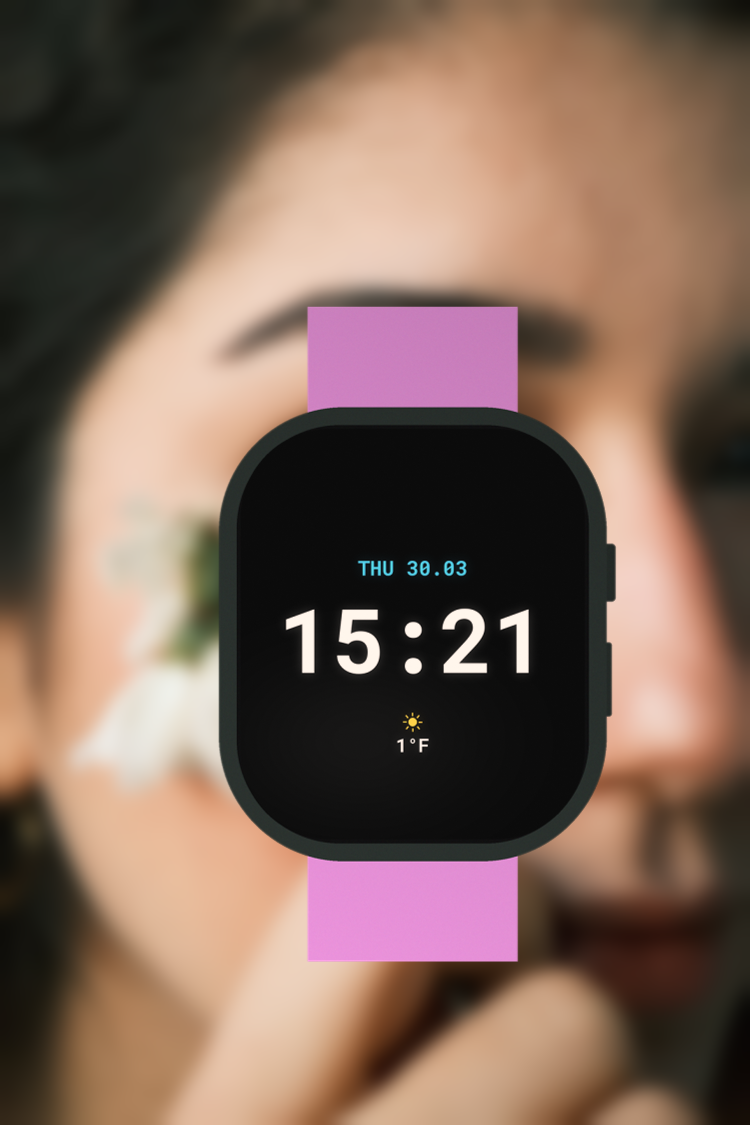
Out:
15 h 21 min
